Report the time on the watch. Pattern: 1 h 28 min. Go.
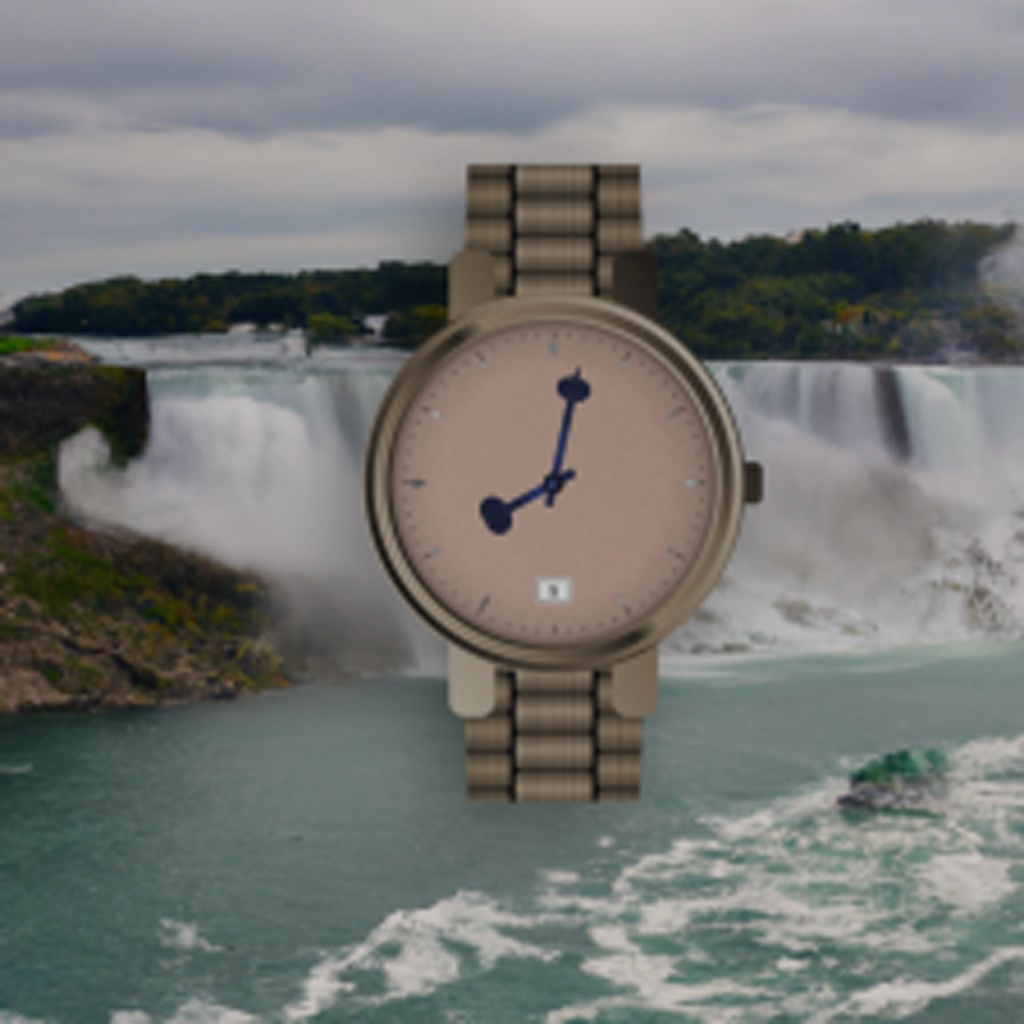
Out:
8 h 02 min
